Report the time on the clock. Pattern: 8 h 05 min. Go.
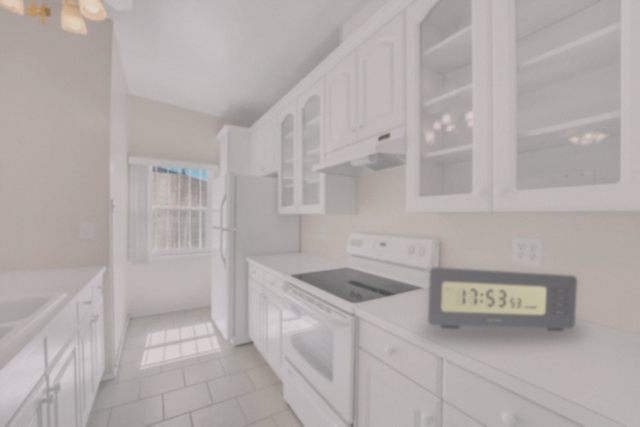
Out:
17 h 53 min
